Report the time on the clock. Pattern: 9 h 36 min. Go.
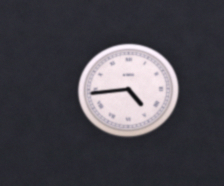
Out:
4 h 44 min
